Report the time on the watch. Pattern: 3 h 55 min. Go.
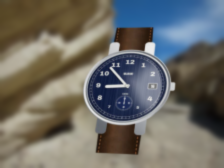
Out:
8 h 53 min
